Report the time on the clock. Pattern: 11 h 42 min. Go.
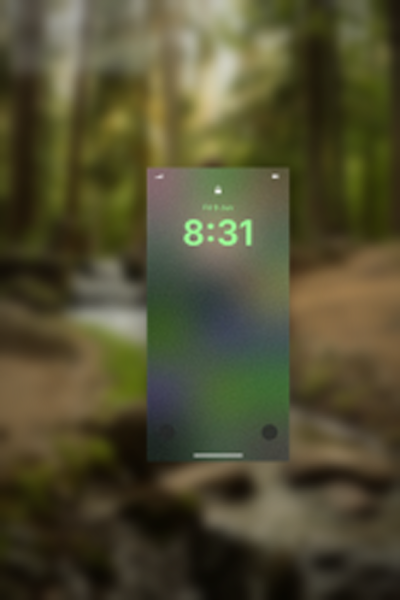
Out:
8 h 31 min
